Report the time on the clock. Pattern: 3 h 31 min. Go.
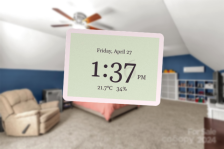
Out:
1 h 37 min
